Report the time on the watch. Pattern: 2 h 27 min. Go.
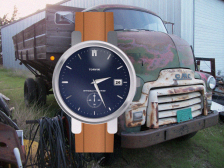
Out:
2 h 26 min
